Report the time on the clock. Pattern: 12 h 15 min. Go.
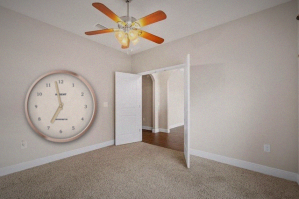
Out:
6 h 58 min
